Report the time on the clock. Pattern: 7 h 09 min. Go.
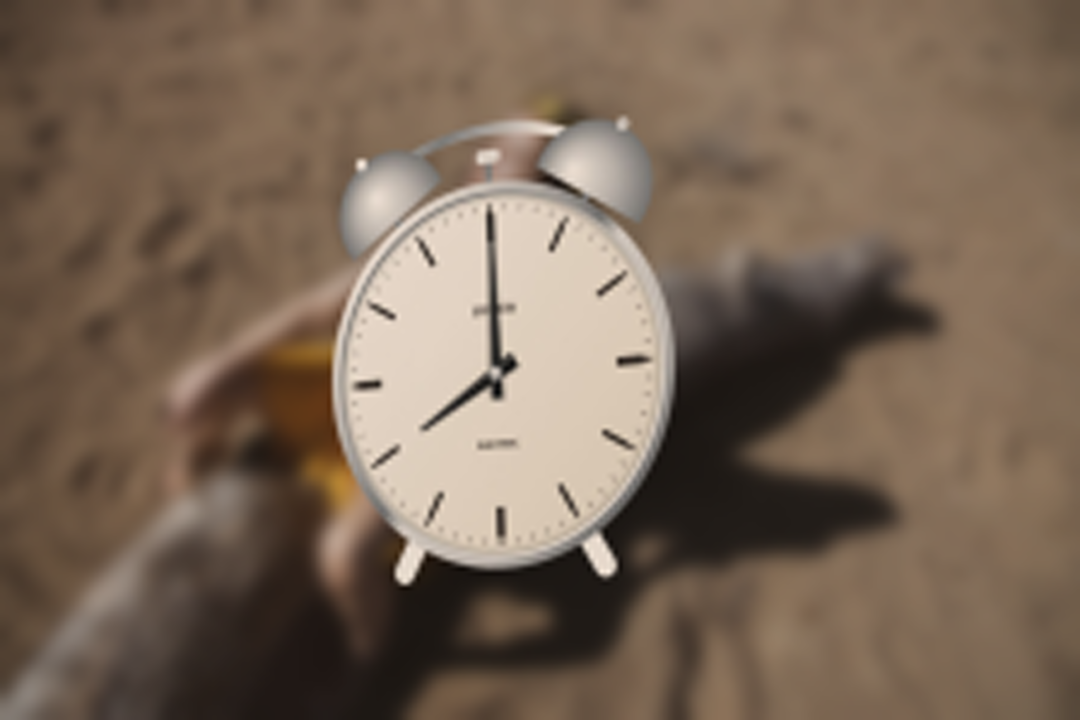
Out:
8 h 00 min
